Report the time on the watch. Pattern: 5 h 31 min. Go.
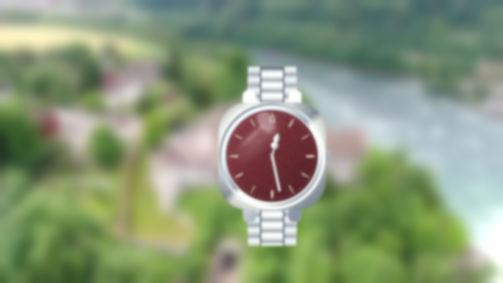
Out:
12 h 28 min
